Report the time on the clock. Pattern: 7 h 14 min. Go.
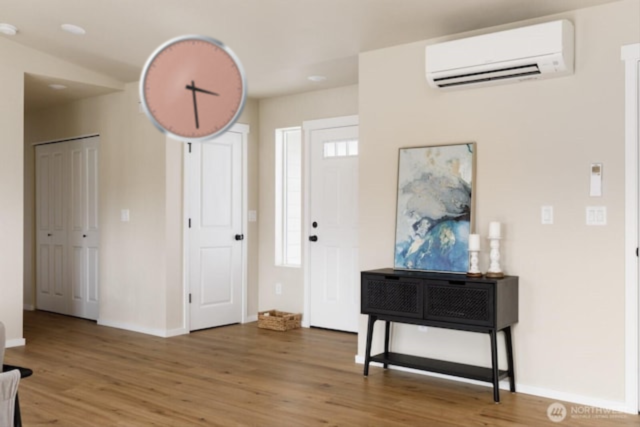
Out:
3 h 29 min
